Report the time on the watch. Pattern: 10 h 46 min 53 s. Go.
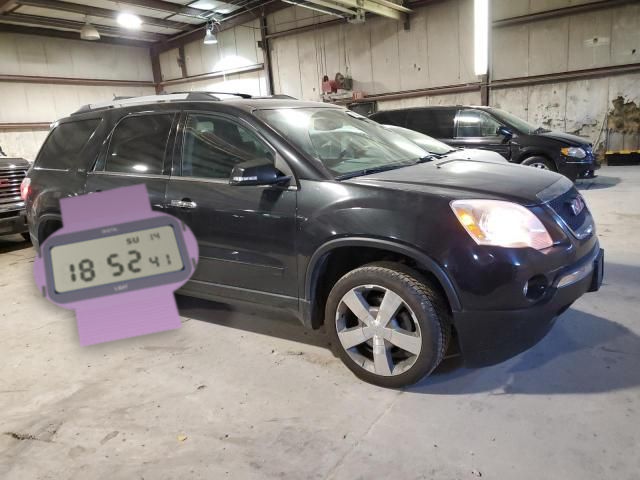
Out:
18 h 52 min 41 s
